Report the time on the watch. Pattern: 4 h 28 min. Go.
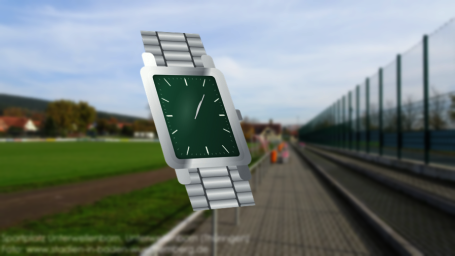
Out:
1 h 06 min
